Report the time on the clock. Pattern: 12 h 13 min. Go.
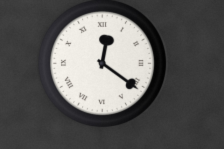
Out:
12 h 21 min
